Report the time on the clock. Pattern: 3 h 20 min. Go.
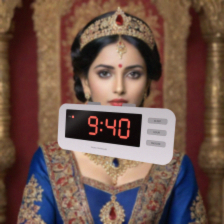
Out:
9 h 40 min
